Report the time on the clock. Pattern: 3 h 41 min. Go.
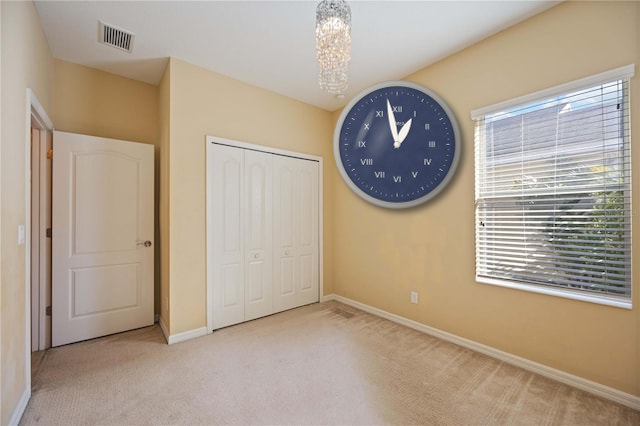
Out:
12 h 58 min
